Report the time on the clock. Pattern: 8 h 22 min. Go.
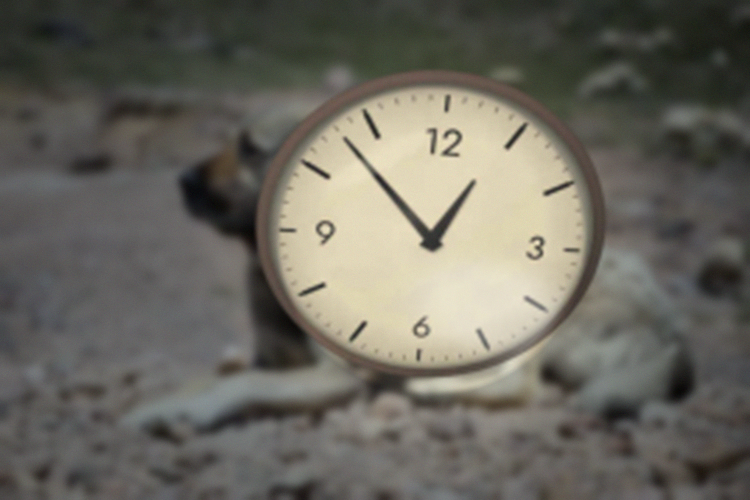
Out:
12 h 53 min
